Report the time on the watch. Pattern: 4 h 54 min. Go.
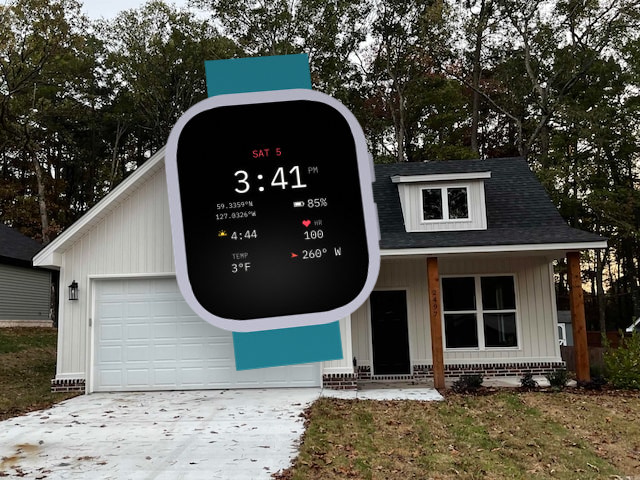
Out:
3 h 41 min
